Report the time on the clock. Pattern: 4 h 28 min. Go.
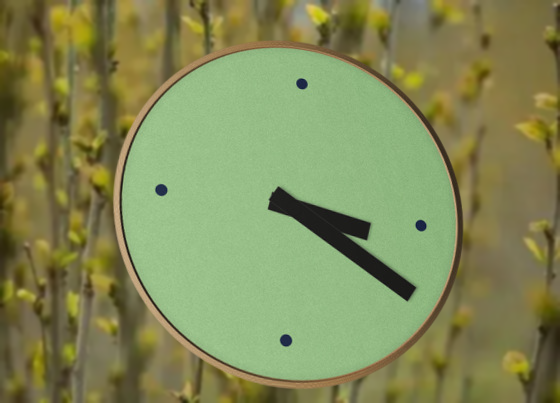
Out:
3 h 20 min
